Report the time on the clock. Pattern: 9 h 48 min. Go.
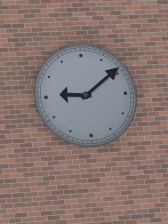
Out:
9 h 09 min
